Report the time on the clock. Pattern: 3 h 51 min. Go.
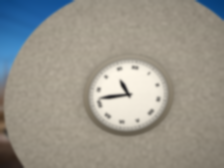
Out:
10 h 42 min
